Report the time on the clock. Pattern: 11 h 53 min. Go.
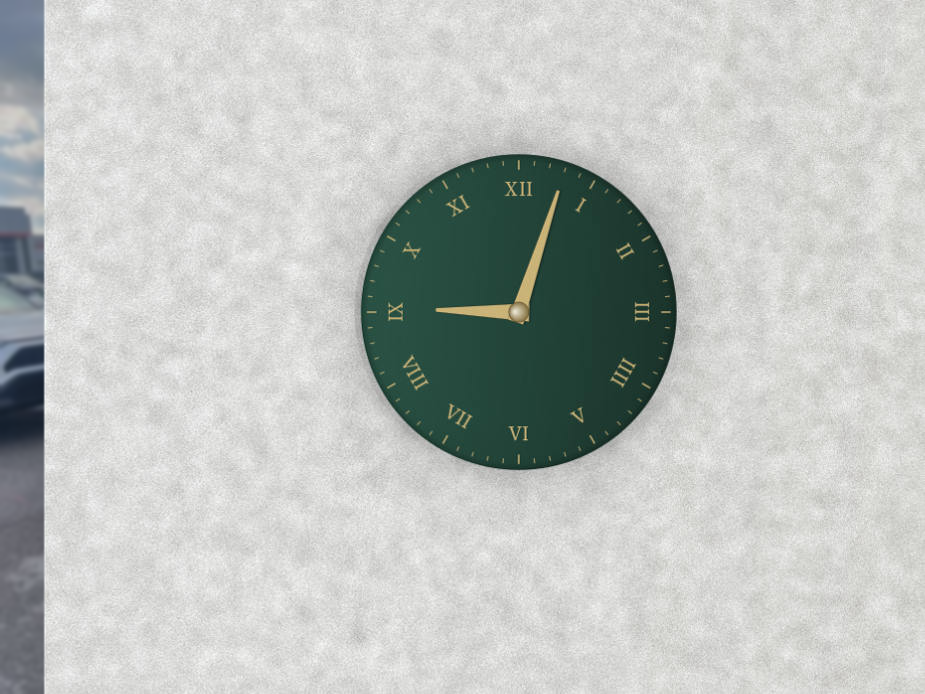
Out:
9 h 03 min
